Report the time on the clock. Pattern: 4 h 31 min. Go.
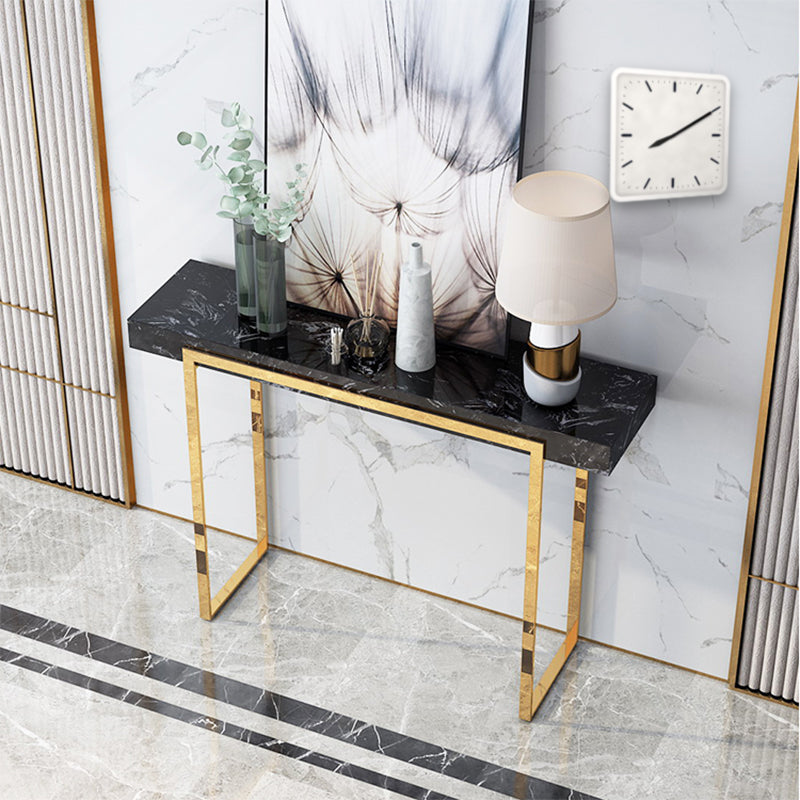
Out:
8 h 10 min
